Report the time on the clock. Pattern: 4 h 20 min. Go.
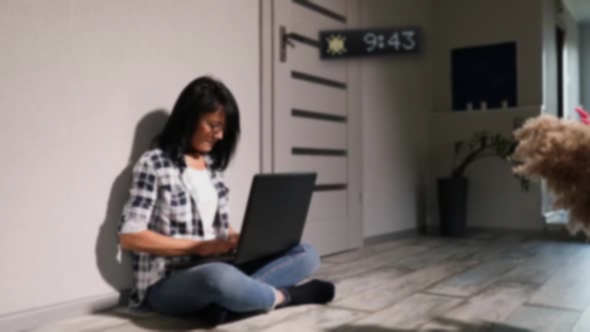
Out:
9 h 43 min
